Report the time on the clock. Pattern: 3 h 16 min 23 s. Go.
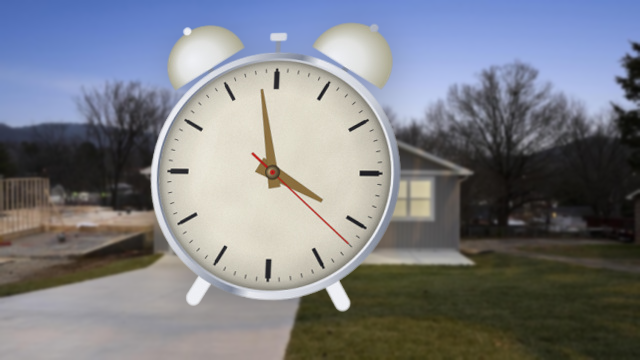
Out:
3 h 58 min 22 s
